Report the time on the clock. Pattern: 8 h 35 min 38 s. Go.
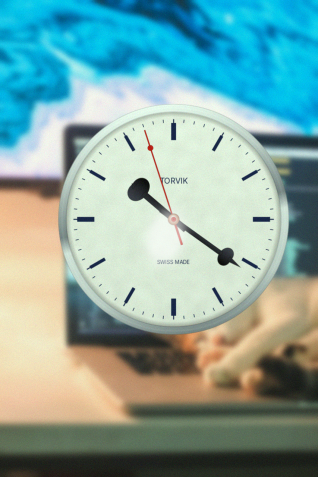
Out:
10 h 20 min 57 s
